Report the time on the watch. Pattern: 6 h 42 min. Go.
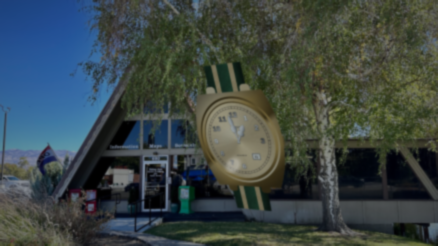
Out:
12 h 58 min
